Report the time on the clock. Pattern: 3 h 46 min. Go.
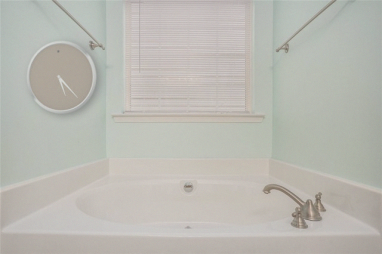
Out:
5 h 23 min
